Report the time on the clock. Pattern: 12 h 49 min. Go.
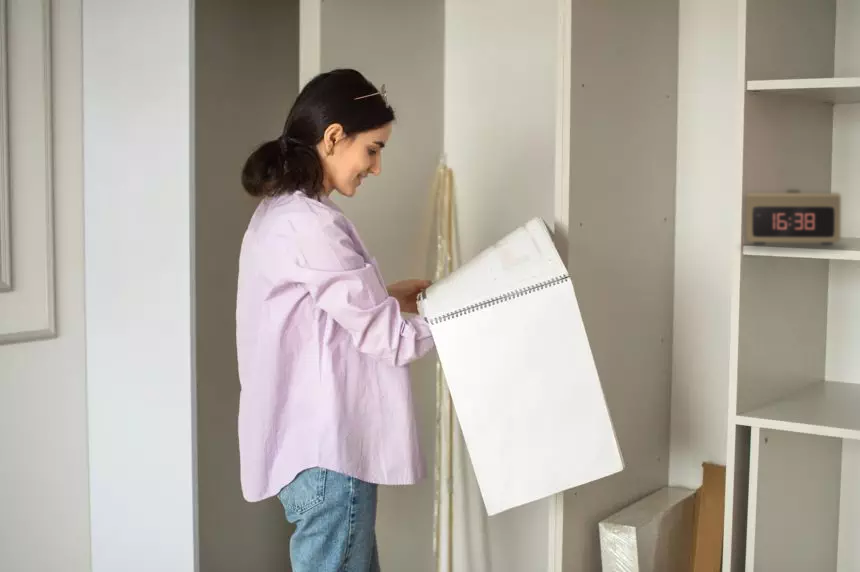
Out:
16 h 38 min
